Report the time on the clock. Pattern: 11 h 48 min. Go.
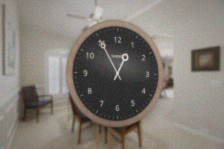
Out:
12 h 55 min
